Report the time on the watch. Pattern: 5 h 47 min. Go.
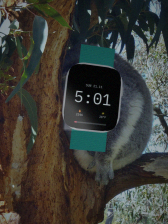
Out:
5 h 01 min
